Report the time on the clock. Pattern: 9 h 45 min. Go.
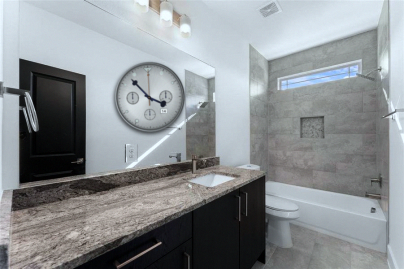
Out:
3 h 53 min
